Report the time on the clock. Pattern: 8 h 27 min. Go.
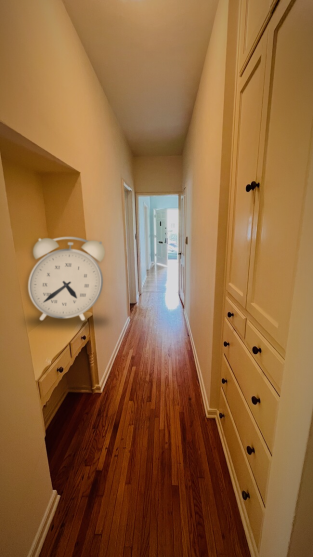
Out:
4 h 38 min
